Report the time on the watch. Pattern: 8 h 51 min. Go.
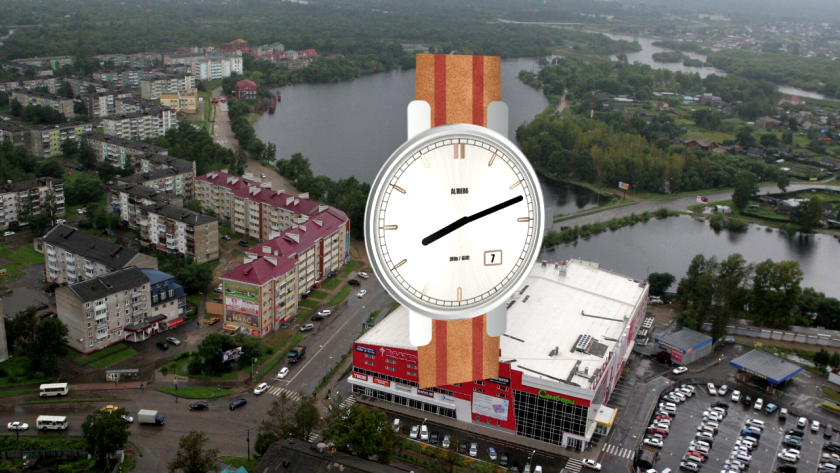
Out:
8 h 12 min
